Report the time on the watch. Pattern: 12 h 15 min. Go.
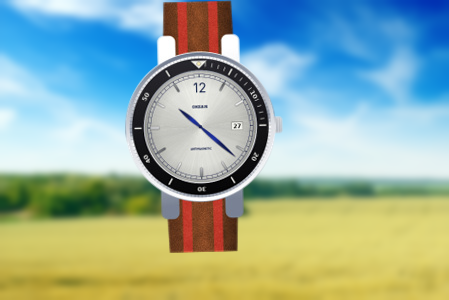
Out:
10 h 22 min
